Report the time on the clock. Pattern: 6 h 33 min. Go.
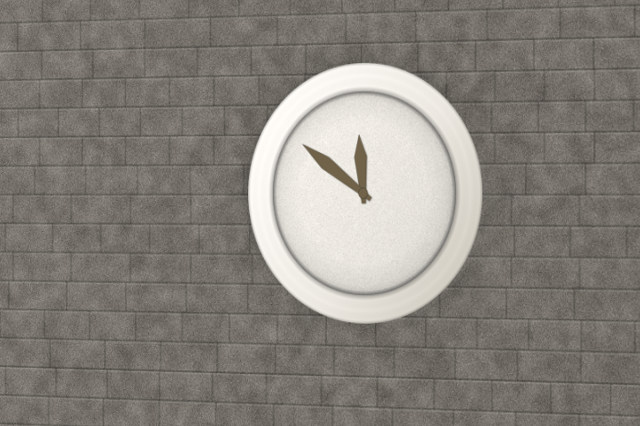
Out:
11 h 51 min
